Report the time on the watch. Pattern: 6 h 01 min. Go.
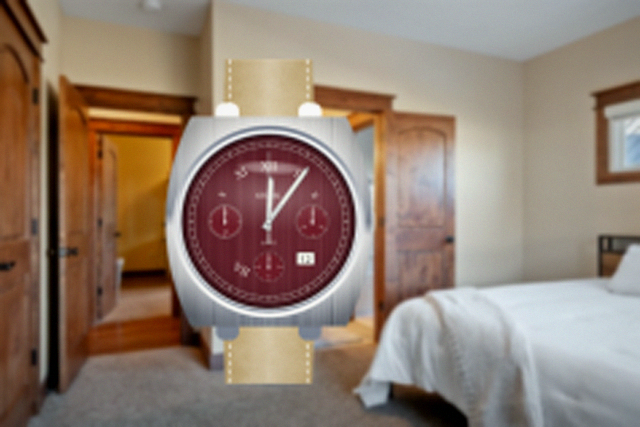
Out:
12 h 06 min
